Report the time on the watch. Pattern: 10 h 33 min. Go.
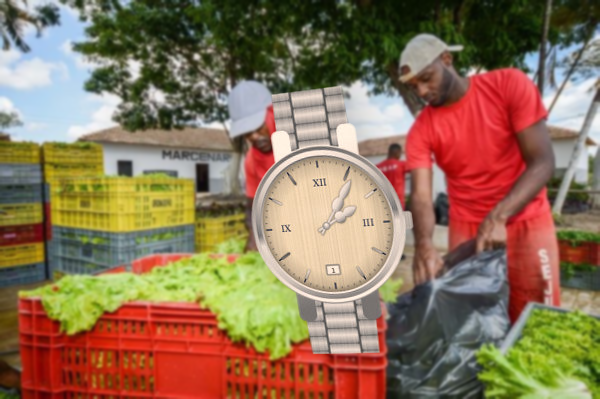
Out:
2 h 06 min
